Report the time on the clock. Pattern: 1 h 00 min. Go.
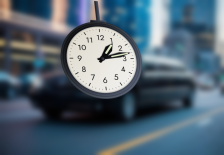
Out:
1 h 13 min
